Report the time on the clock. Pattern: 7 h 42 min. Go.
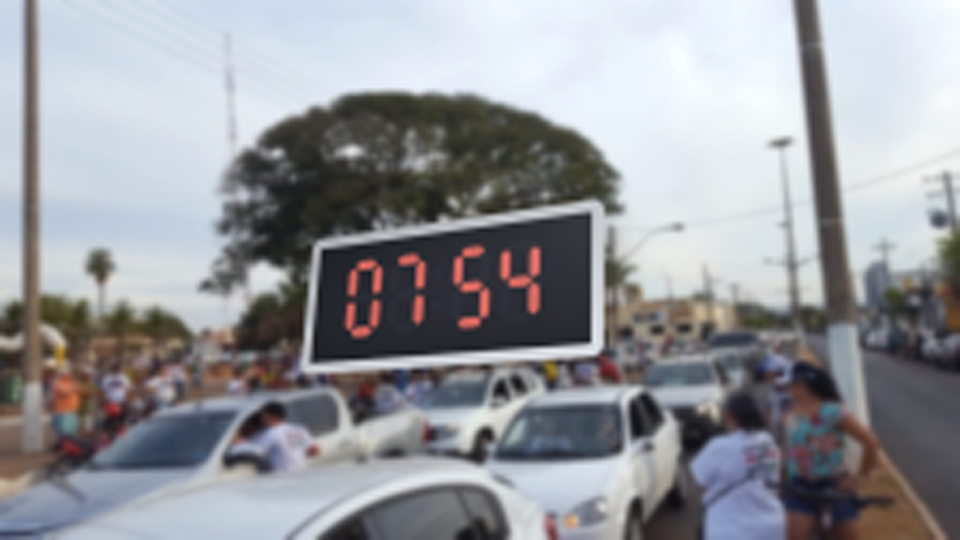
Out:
7 h 54 min
